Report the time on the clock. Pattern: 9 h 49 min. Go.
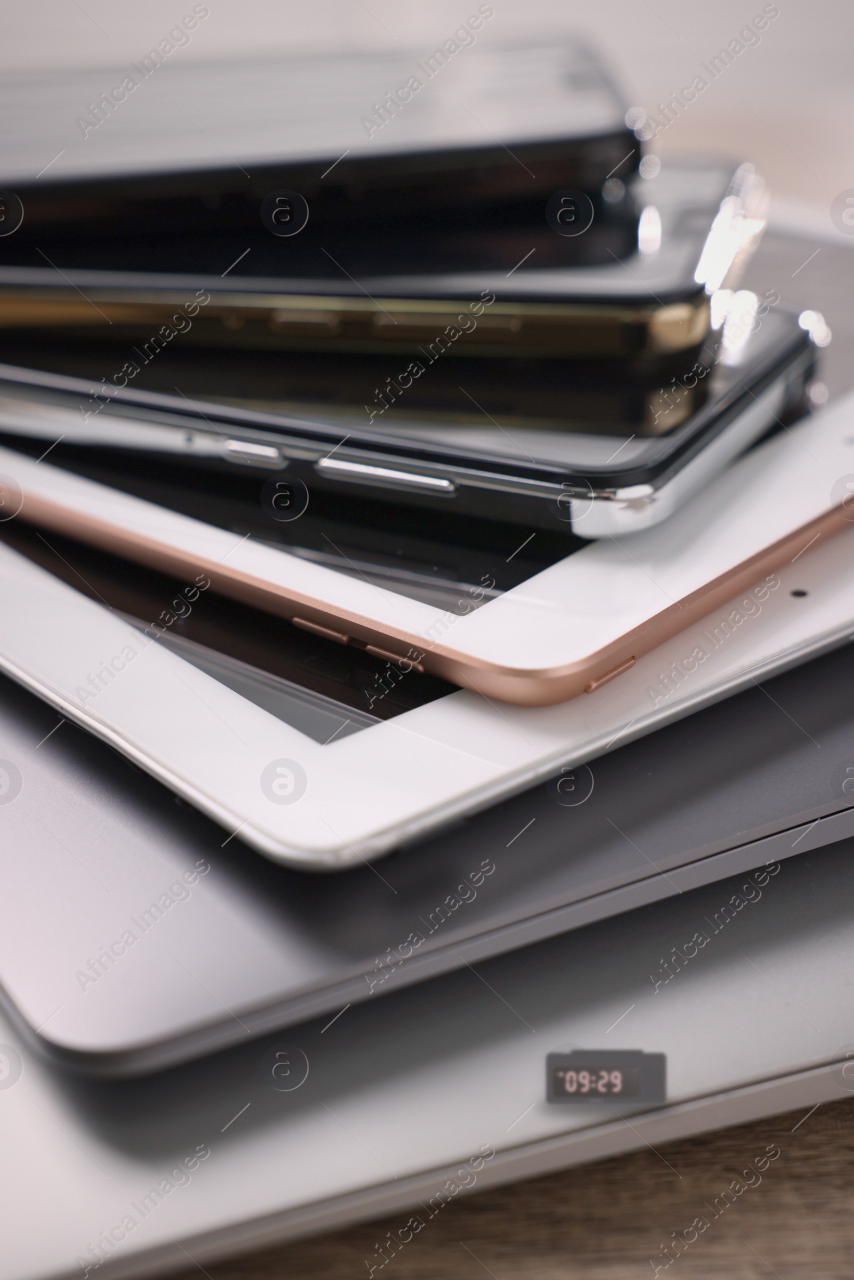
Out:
9 h 29 min
